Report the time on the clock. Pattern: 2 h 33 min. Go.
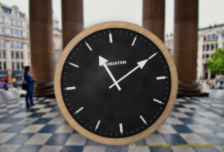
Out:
11 h 10 min
